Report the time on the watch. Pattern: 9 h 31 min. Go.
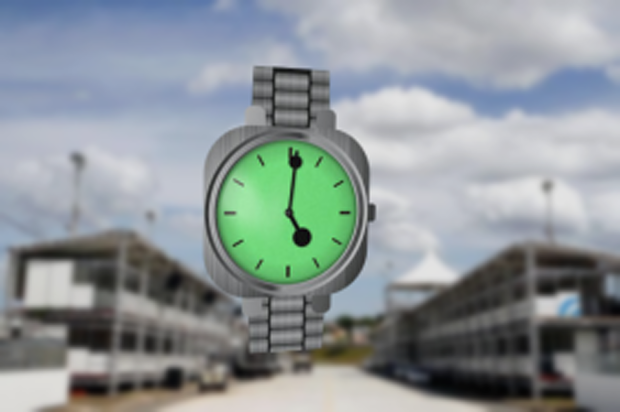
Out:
5 h 01 min
